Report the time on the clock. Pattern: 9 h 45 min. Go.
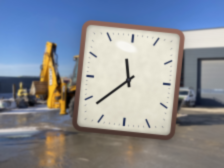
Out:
11 h 38 min
